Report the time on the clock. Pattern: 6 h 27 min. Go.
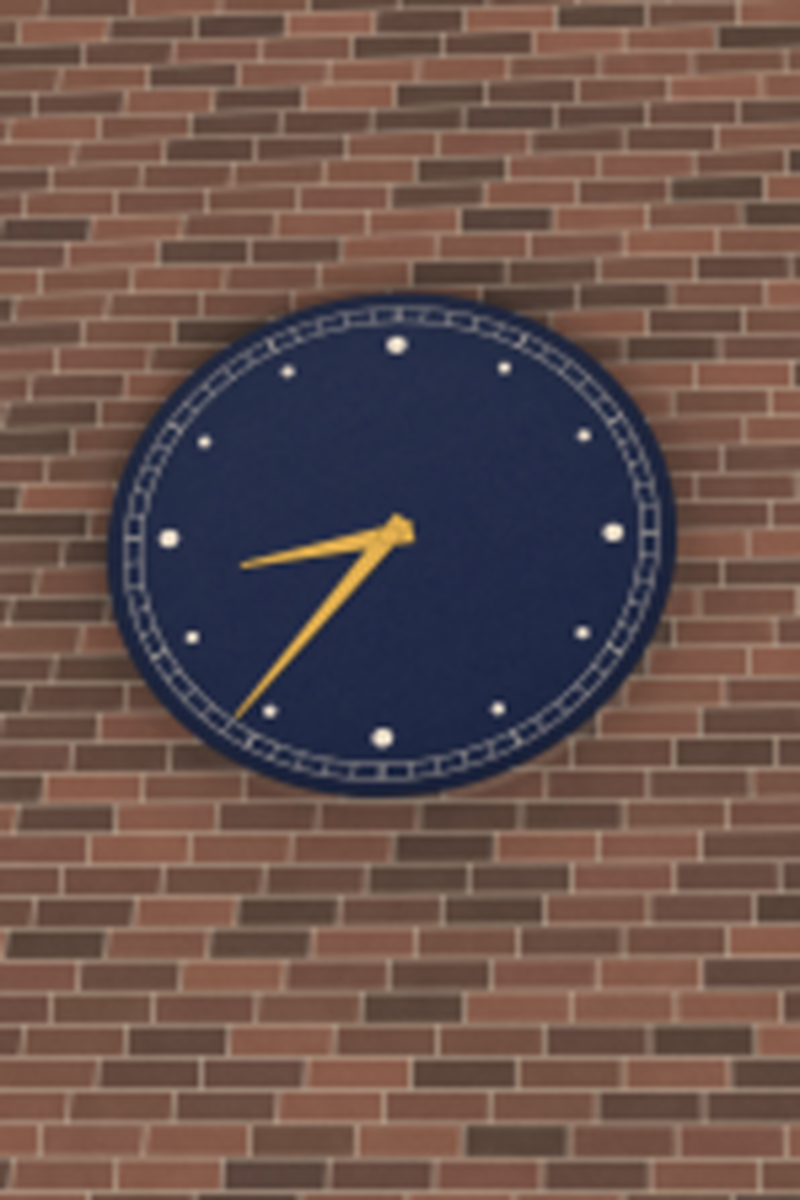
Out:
8 h 36 min
